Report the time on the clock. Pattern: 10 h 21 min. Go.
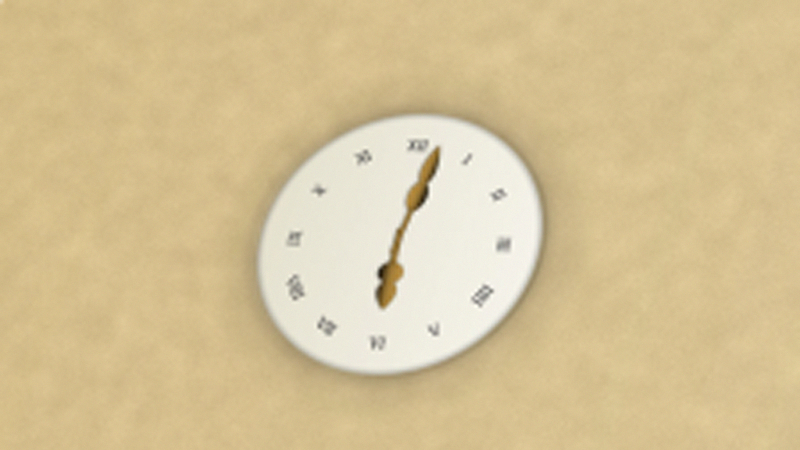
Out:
6 h 02 min
